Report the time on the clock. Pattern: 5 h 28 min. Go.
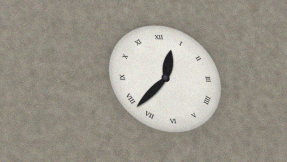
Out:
12 h 38 min
